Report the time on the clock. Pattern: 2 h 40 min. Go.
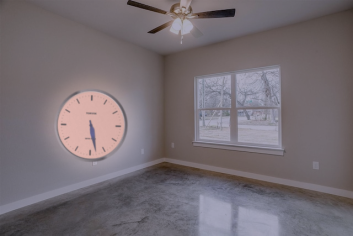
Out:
5 h 28 min
